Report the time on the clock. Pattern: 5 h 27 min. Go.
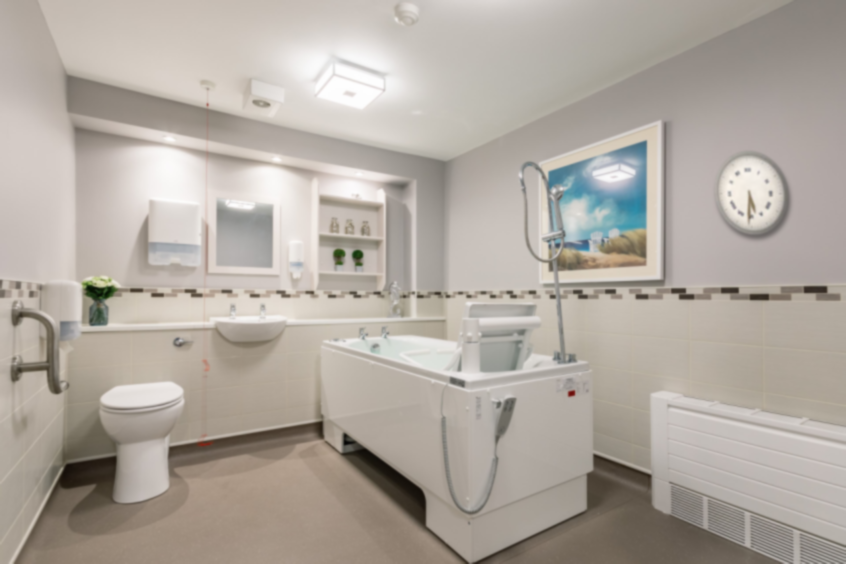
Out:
5 h 31 min
